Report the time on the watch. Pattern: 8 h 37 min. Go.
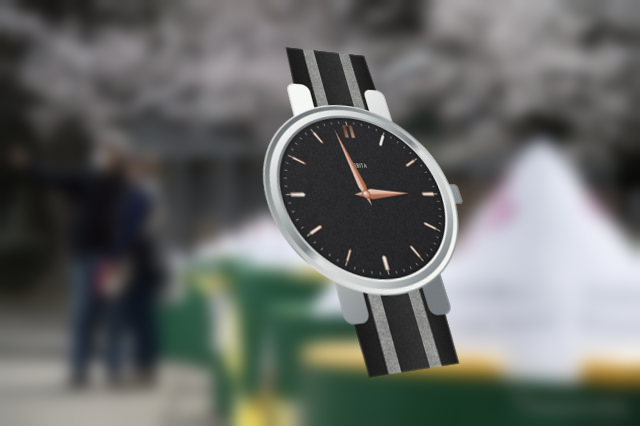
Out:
2 h 58 min
